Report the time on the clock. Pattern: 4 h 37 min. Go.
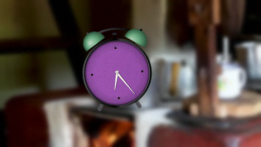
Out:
6 h 24 min
